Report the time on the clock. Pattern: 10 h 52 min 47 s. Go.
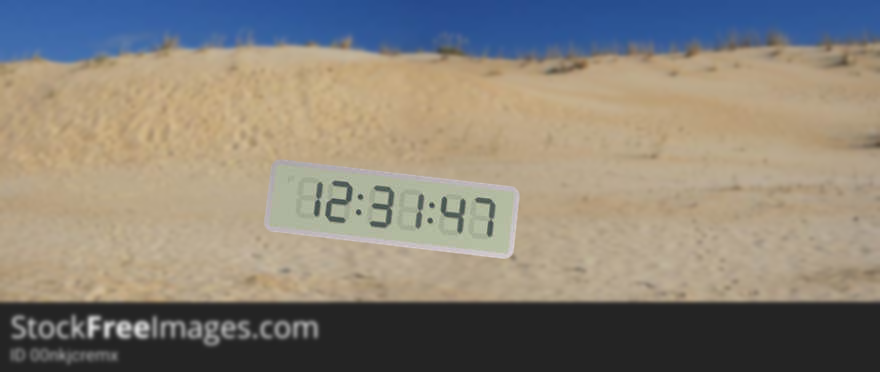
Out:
12 h 31 min 47 s
